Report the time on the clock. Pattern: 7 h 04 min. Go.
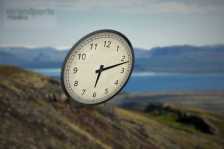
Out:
6 h 12 min
